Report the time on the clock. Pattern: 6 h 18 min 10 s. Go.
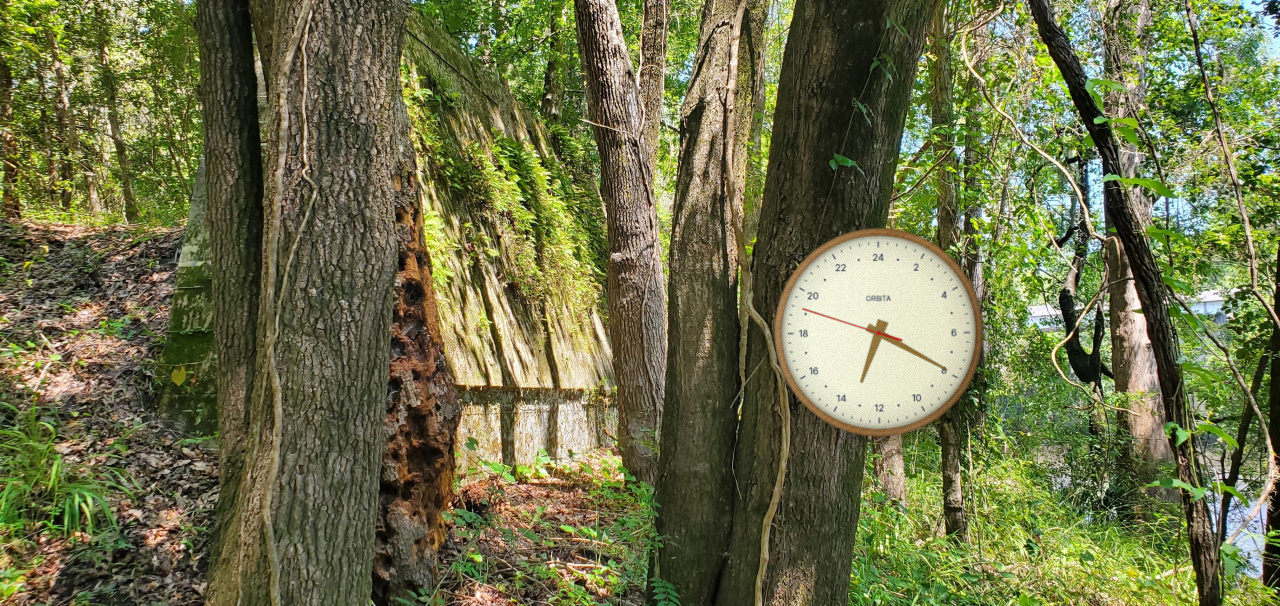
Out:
13 h 19 min 48 s
